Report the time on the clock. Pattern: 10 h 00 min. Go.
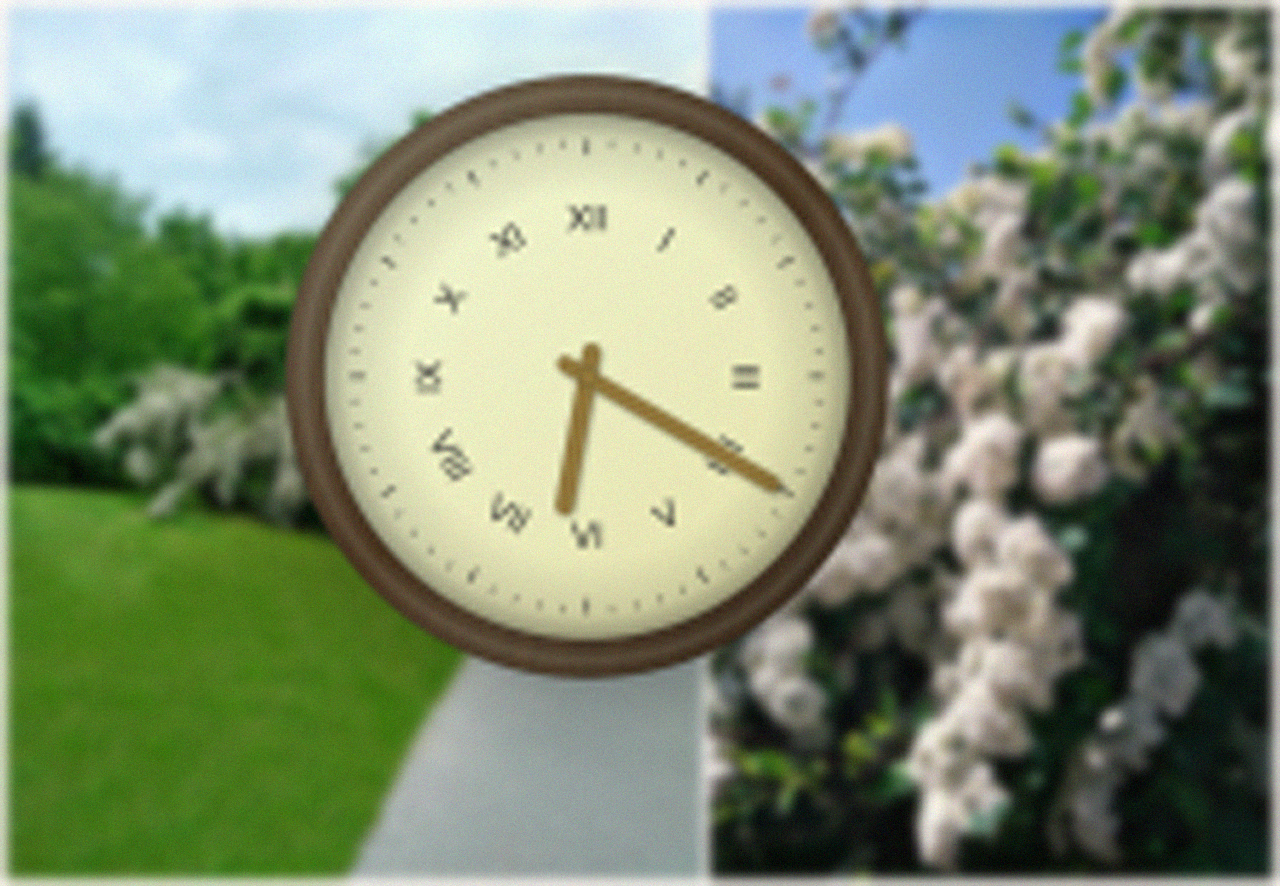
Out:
6 h 20 min
